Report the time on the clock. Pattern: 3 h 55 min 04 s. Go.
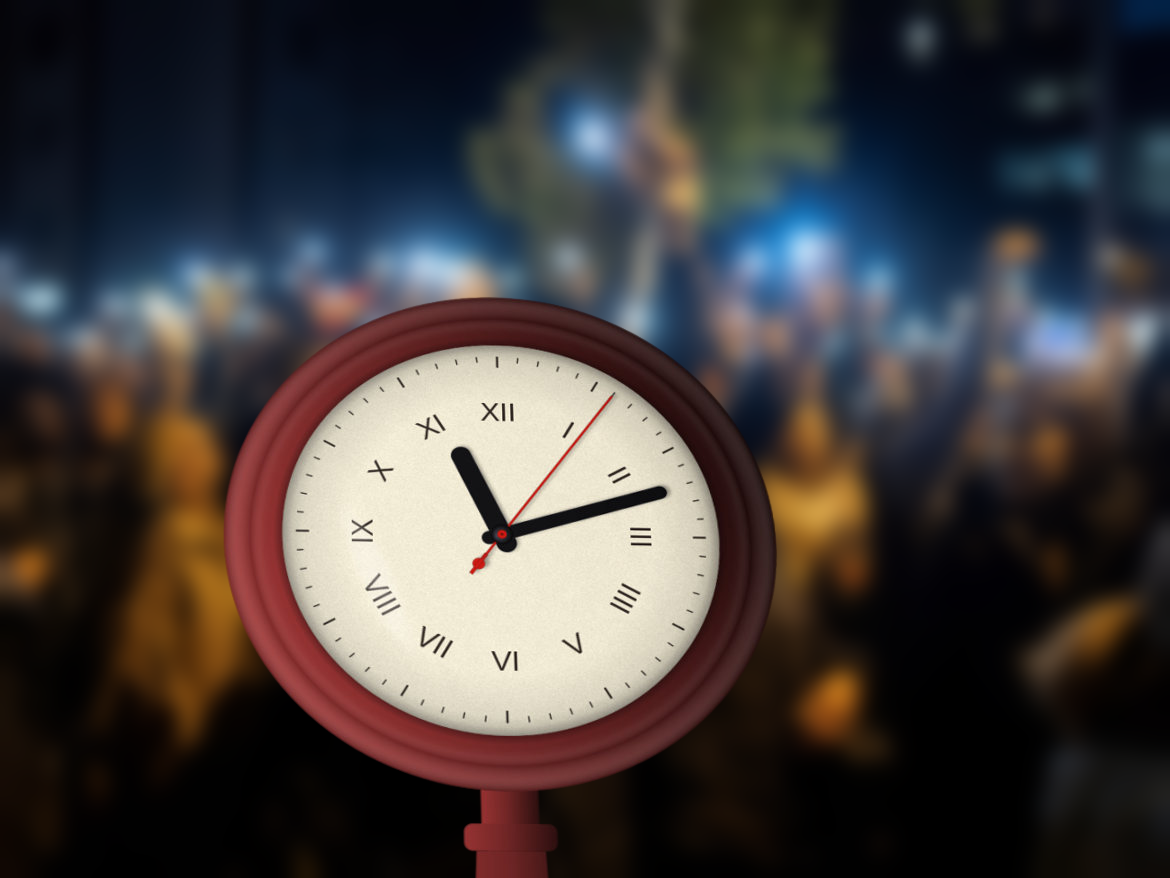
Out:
11 h 12 min 06 s
